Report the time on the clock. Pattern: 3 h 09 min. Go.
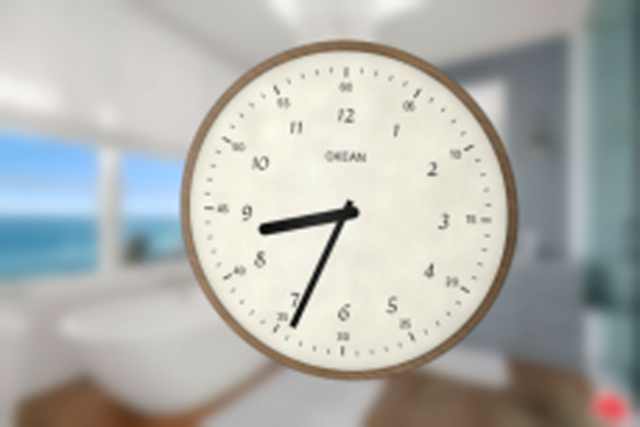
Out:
8 h 34 min
